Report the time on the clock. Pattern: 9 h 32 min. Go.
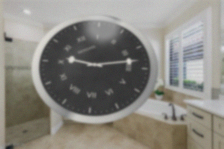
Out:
10 h 18 min
